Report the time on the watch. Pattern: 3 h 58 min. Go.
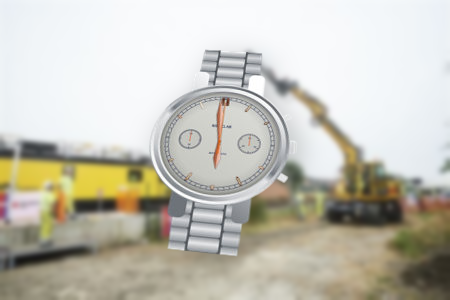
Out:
5 h 59 min
